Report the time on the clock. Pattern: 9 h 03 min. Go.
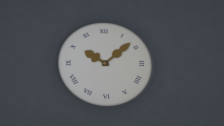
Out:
10 h 08 min
